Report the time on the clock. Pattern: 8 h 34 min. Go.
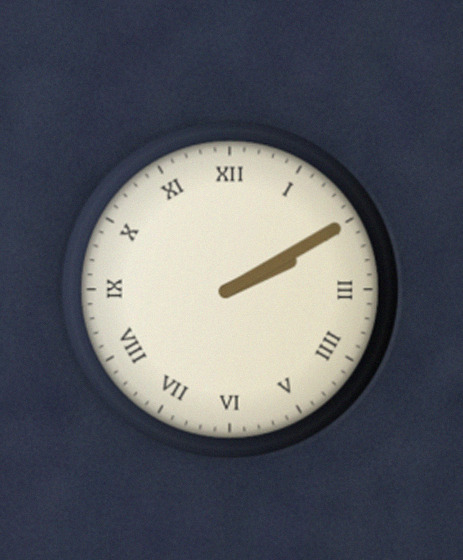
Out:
2 h 10 min
